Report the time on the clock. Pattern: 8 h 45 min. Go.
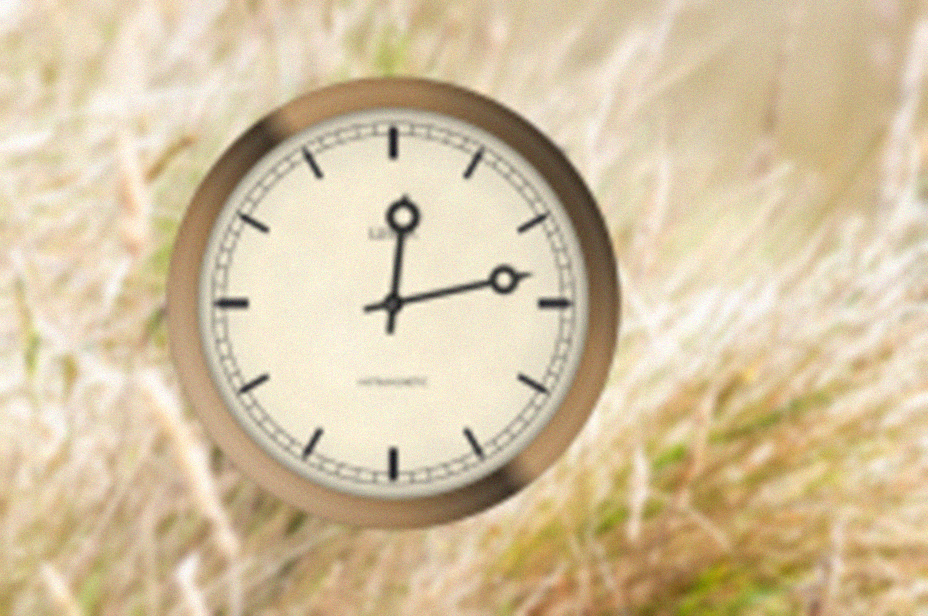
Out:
12 h 13 min
